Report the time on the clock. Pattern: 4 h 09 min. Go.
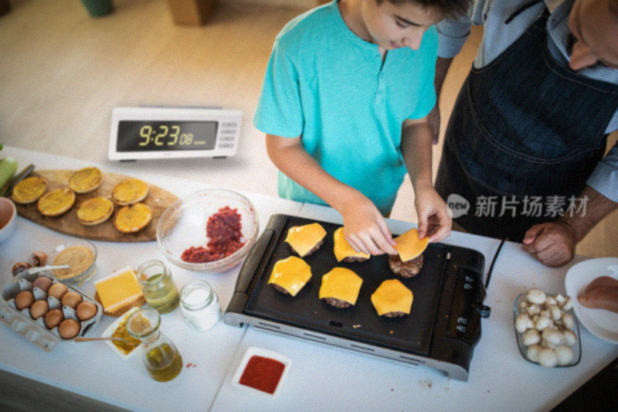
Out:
9 h 23 min
